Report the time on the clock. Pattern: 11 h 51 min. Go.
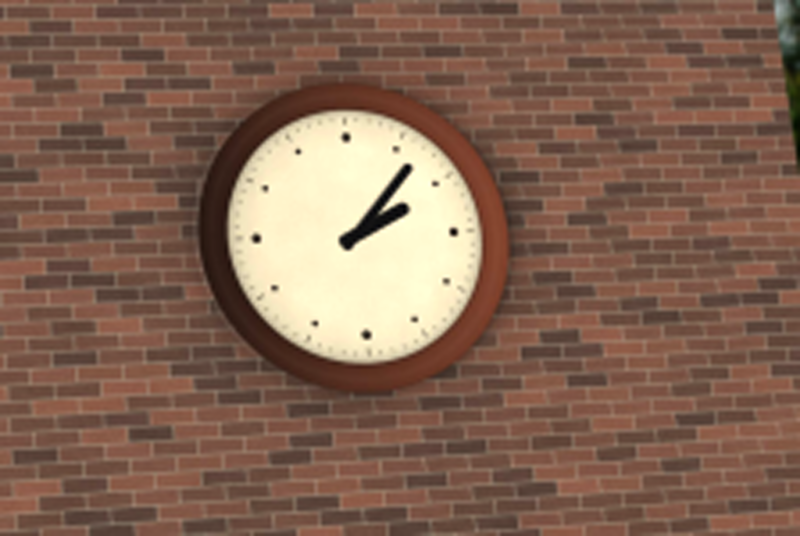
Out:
2 h 07 min
